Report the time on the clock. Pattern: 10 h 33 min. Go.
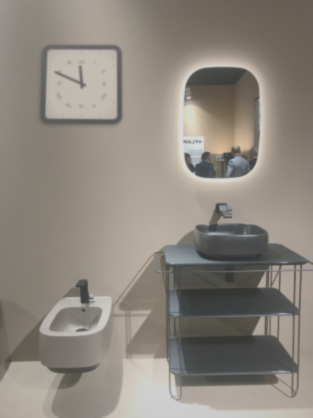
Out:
11 h 49 min
